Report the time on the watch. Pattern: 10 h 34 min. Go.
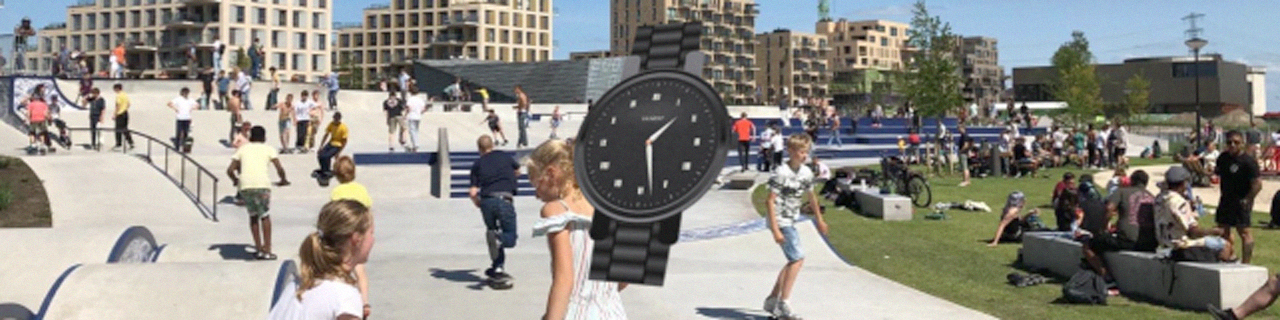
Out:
1 h 28 min
